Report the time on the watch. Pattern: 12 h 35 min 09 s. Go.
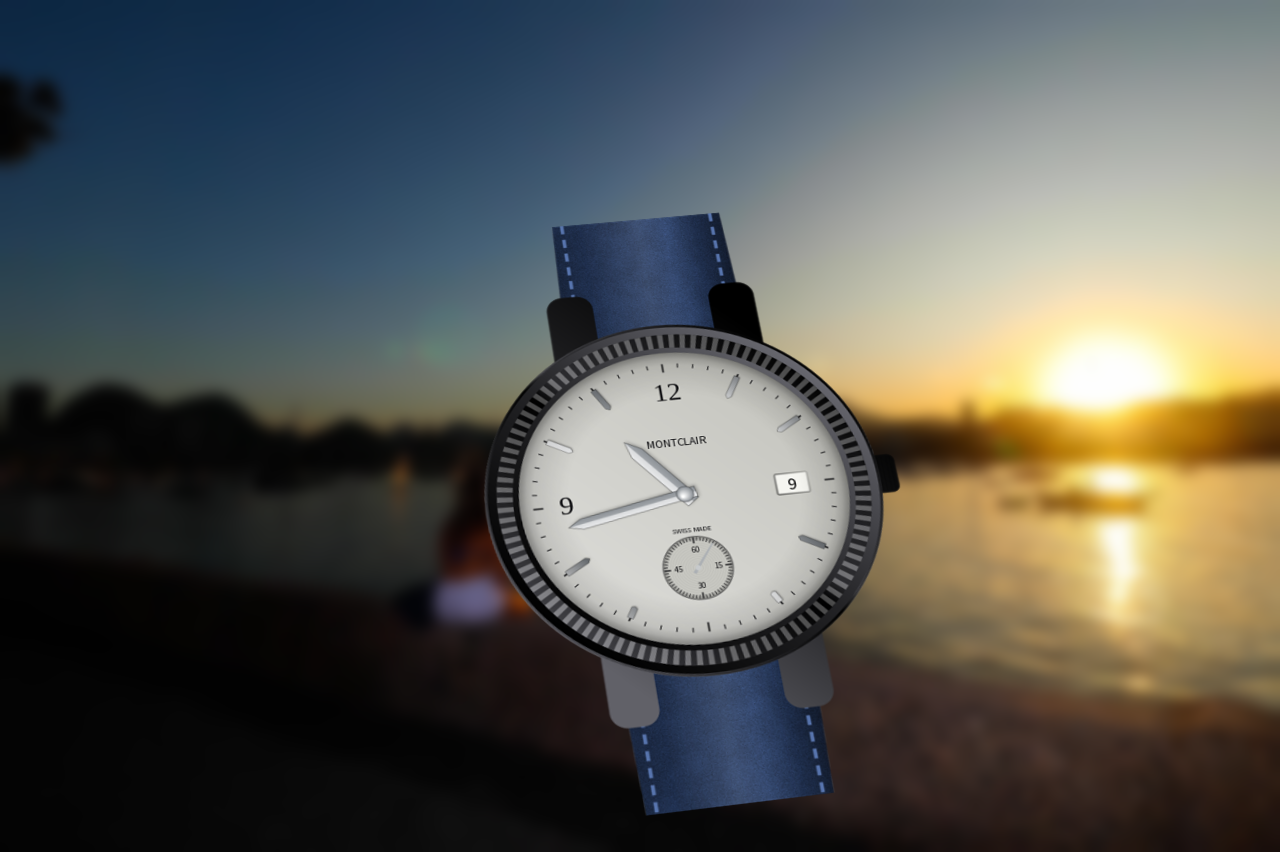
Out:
10 h 43 min 06 s
